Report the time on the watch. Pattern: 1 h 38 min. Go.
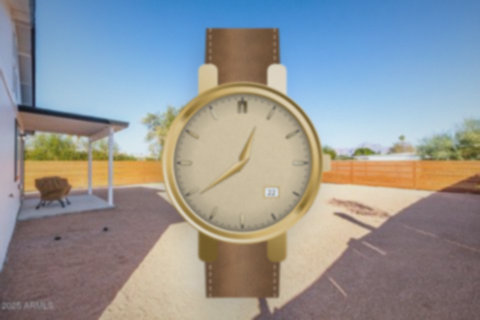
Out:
12 h 39 min
